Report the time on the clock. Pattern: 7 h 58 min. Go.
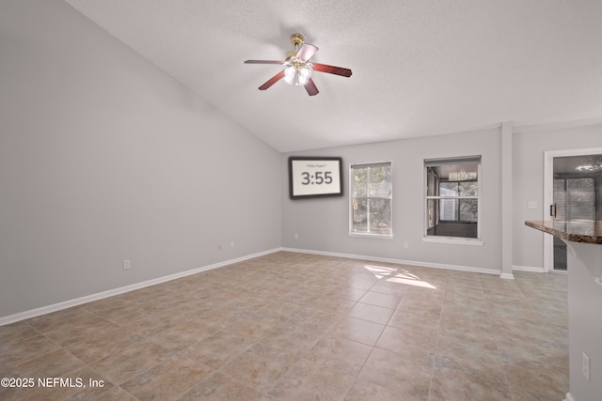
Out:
3 h 55 min
